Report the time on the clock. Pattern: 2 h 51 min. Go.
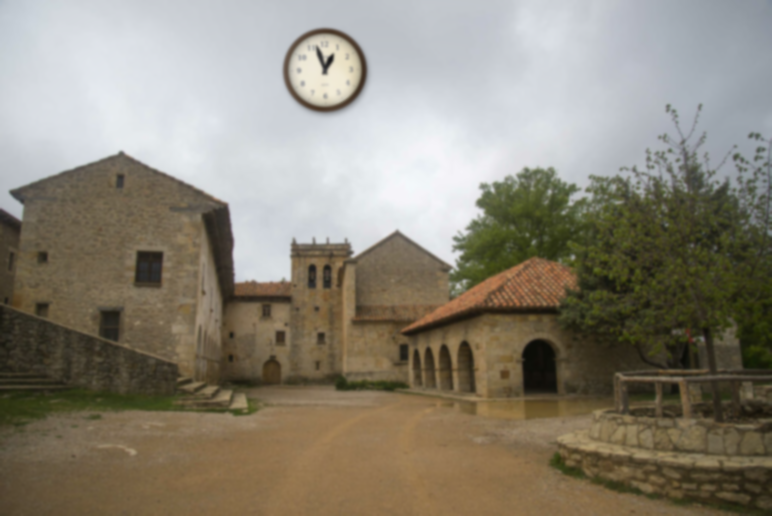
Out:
12 h 57 min
